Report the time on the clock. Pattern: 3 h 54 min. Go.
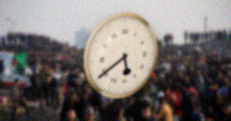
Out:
5 h 40 min
